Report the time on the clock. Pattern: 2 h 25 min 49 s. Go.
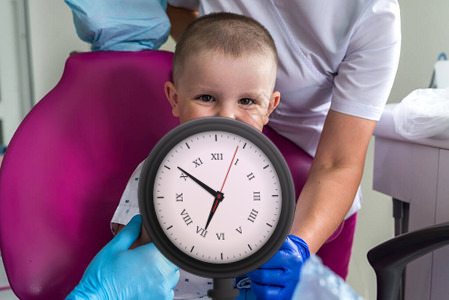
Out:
6 h 51 min 04 s
